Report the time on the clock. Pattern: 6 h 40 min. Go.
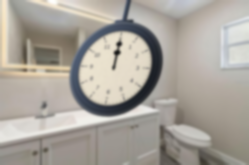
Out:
12 h 00 min
